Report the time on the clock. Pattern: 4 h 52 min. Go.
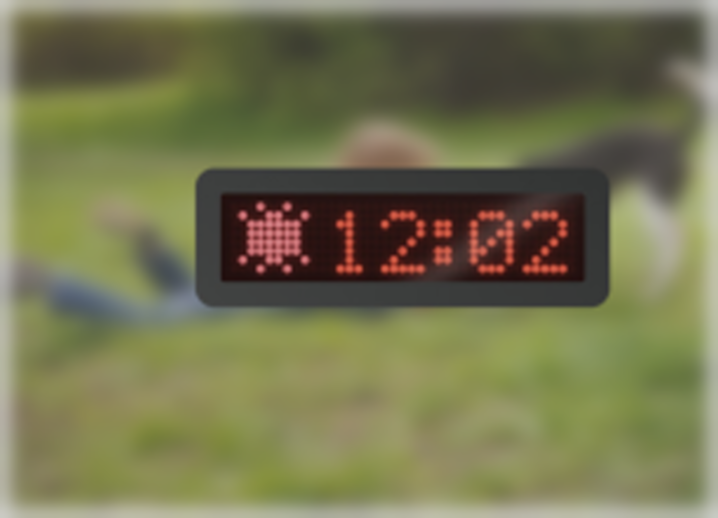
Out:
12 h 02 min
